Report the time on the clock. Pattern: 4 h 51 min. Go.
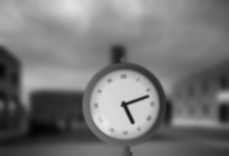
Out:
5 h 12 min
